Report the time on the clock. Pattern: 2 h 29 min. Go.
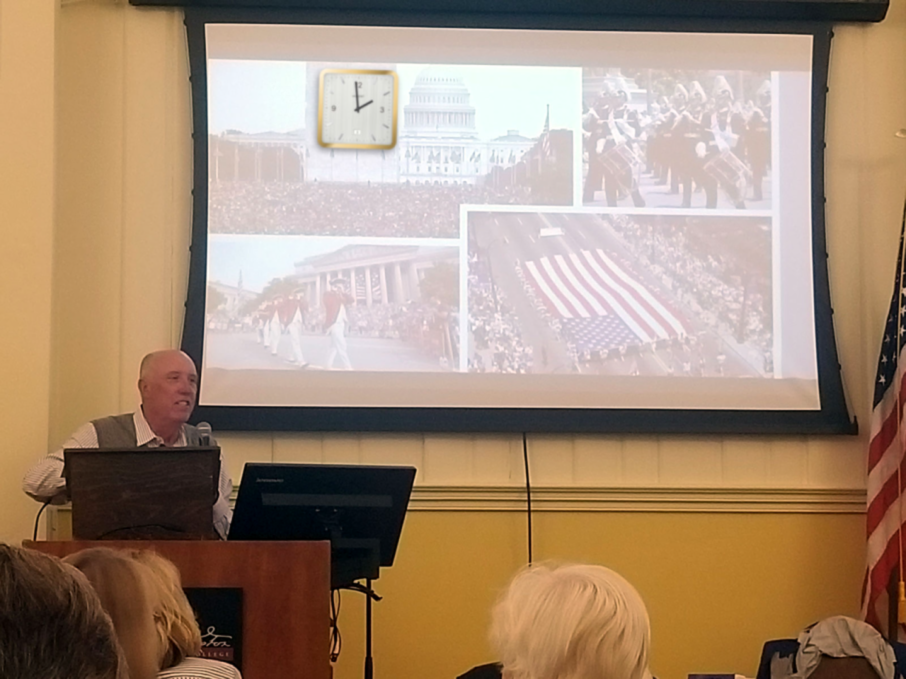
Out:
1 h 59 min
